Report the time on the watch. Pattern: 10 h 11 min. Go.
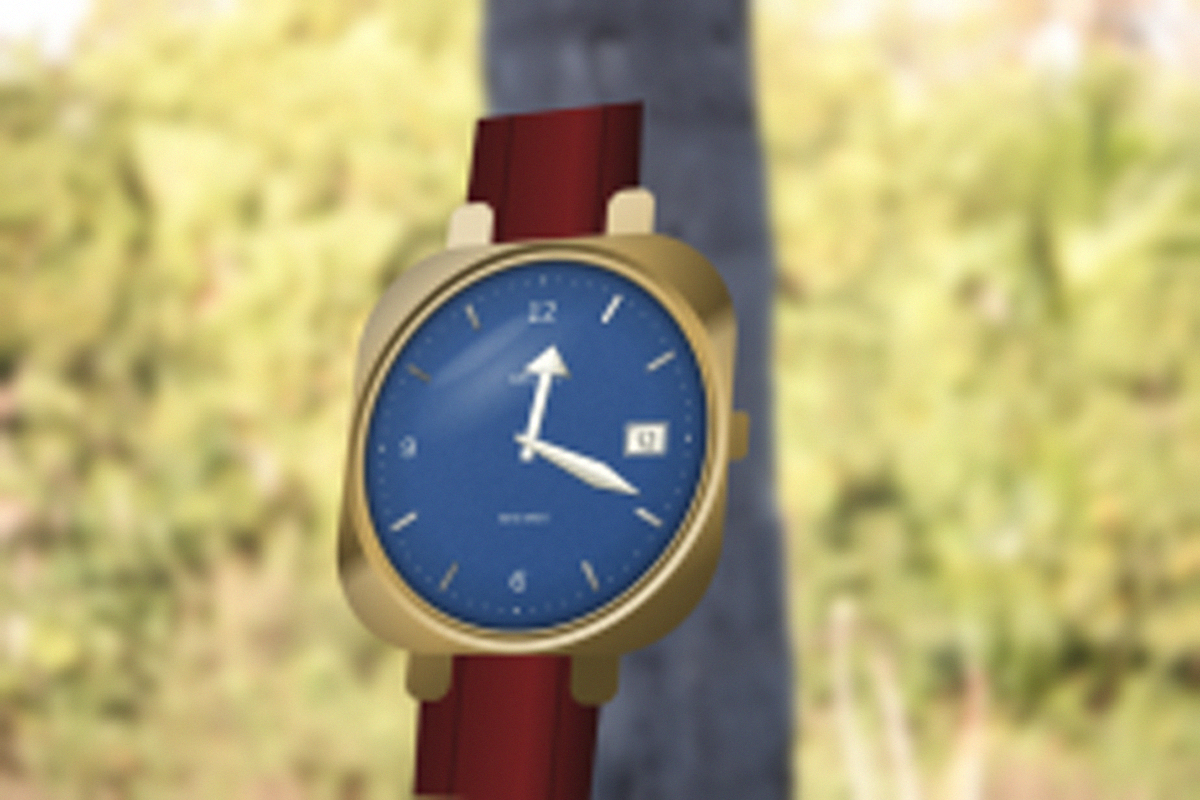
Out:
12 h 19 min
